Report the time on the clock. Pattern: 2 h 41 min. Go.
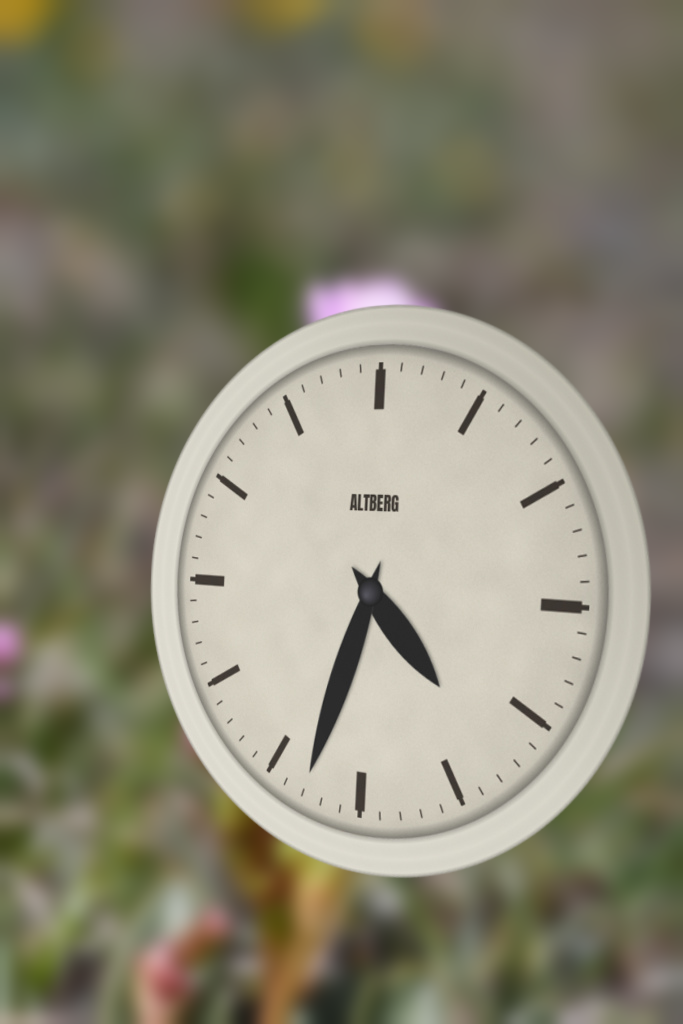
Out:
4 h 33 min
